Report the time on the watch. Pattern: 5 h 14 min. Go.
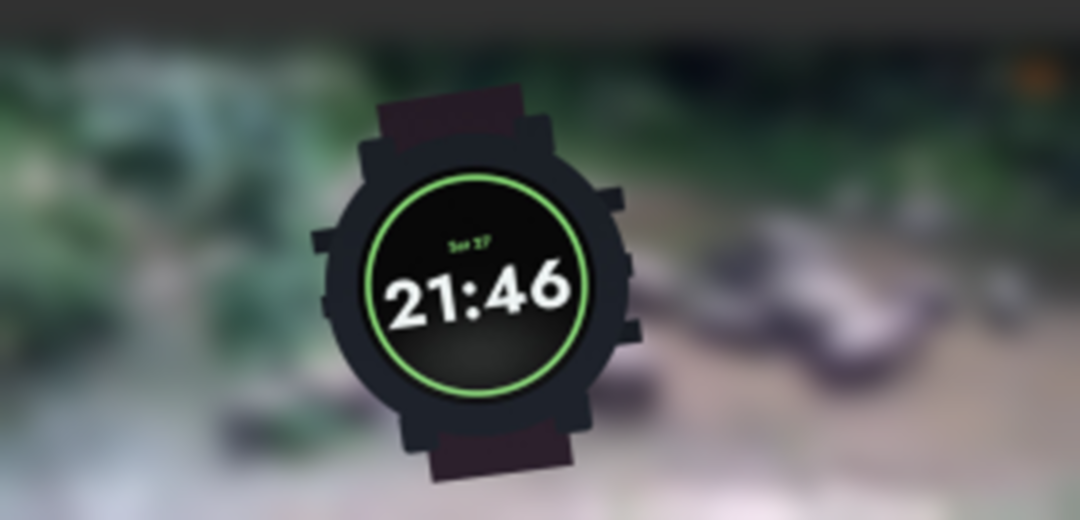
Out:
21 h 46 min
